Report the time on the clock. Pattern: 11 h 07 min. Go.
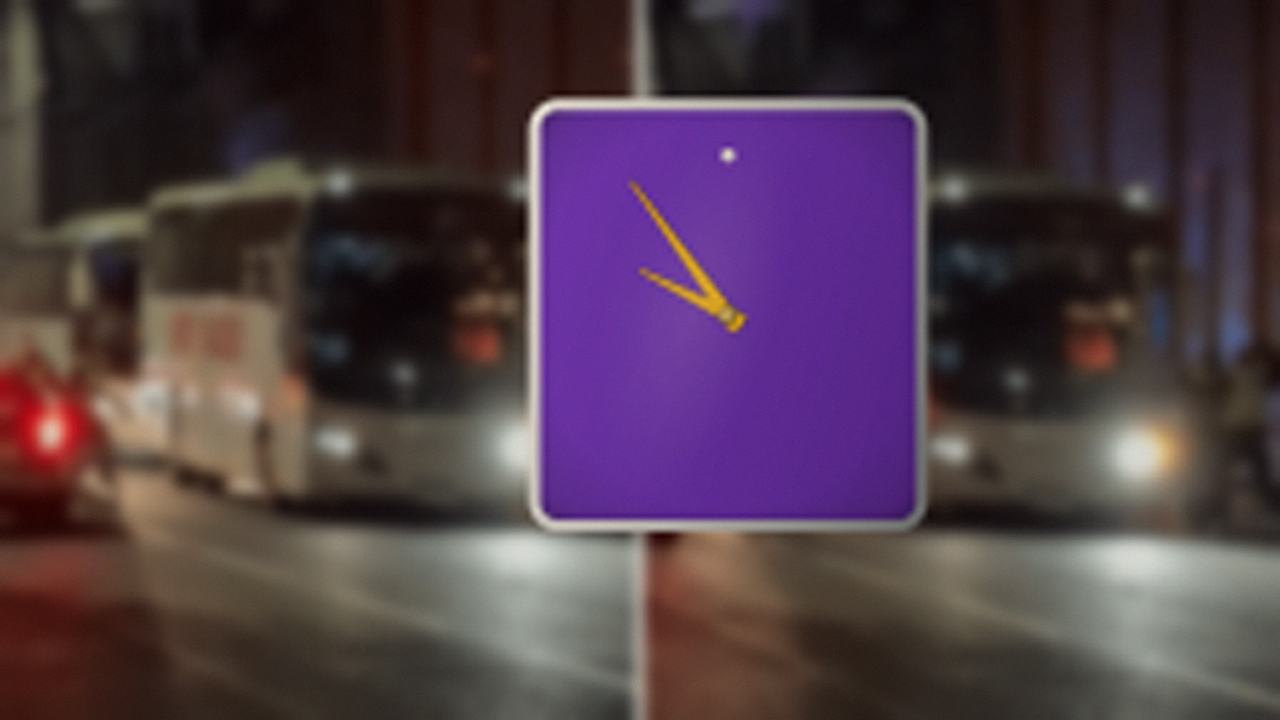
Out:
9 h 54 min
